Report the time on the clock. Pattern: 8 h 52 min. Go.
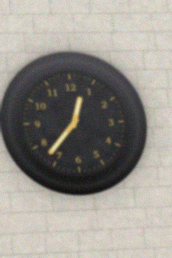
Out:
12 h 37 min
